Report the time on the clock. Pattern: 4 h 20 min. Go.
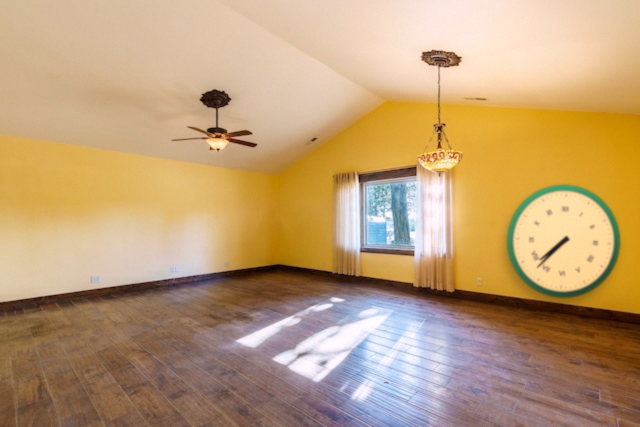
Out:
7 h 37 min
